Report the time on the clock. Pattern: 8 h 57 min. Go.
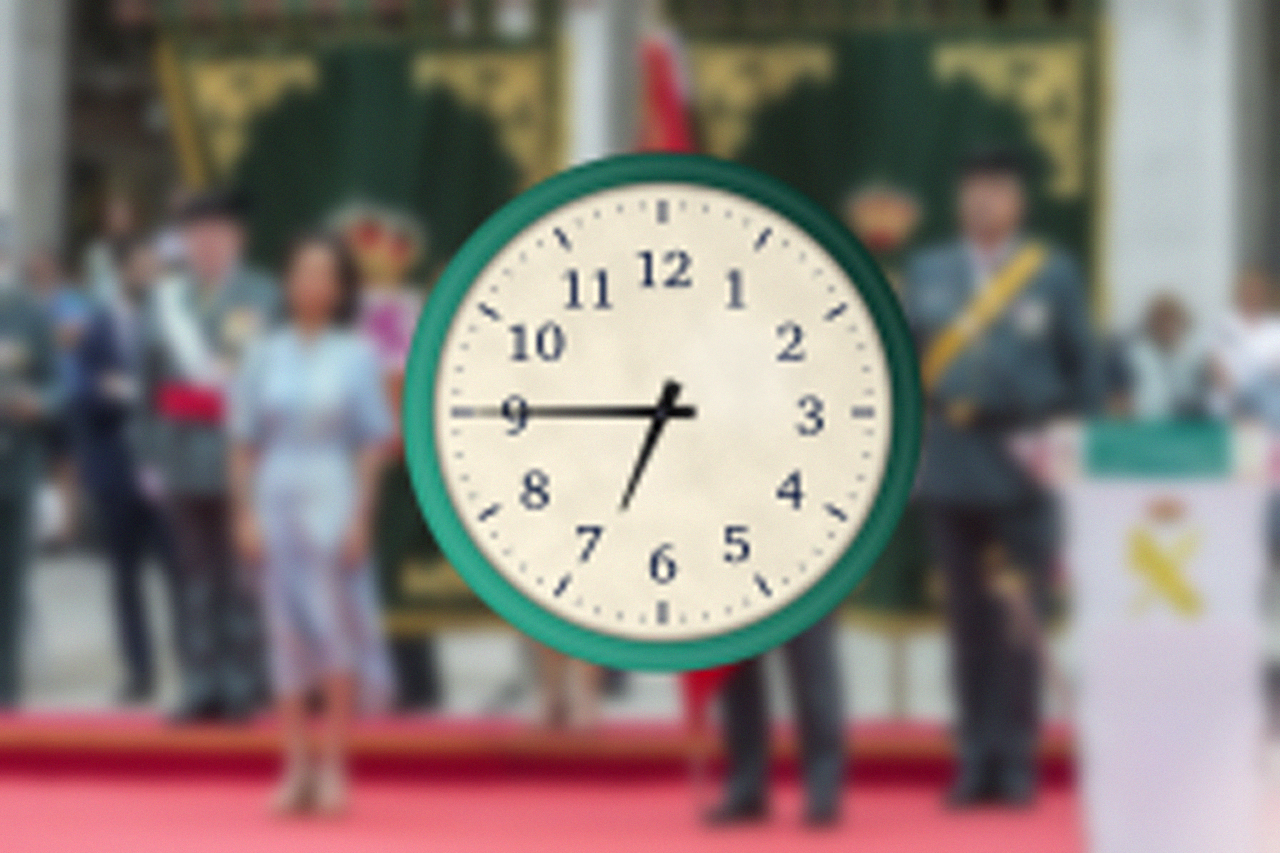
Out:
6 h 45 min
